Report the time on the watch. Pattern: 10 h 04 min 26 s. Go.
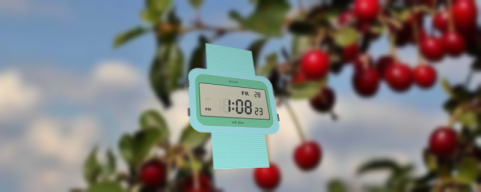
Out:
1 h 08 min 23 s
